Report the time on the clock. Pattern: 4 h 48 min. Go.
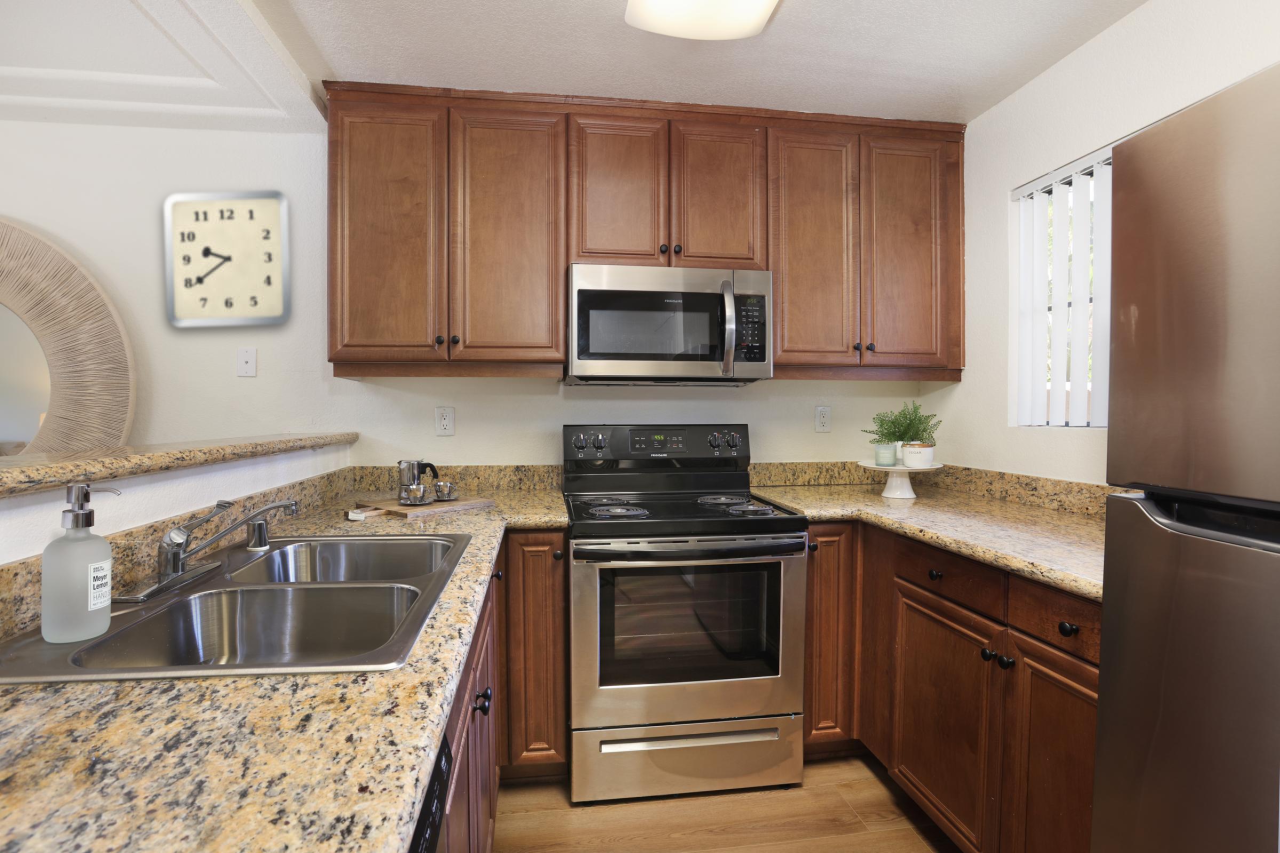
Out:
9 h 39 min
